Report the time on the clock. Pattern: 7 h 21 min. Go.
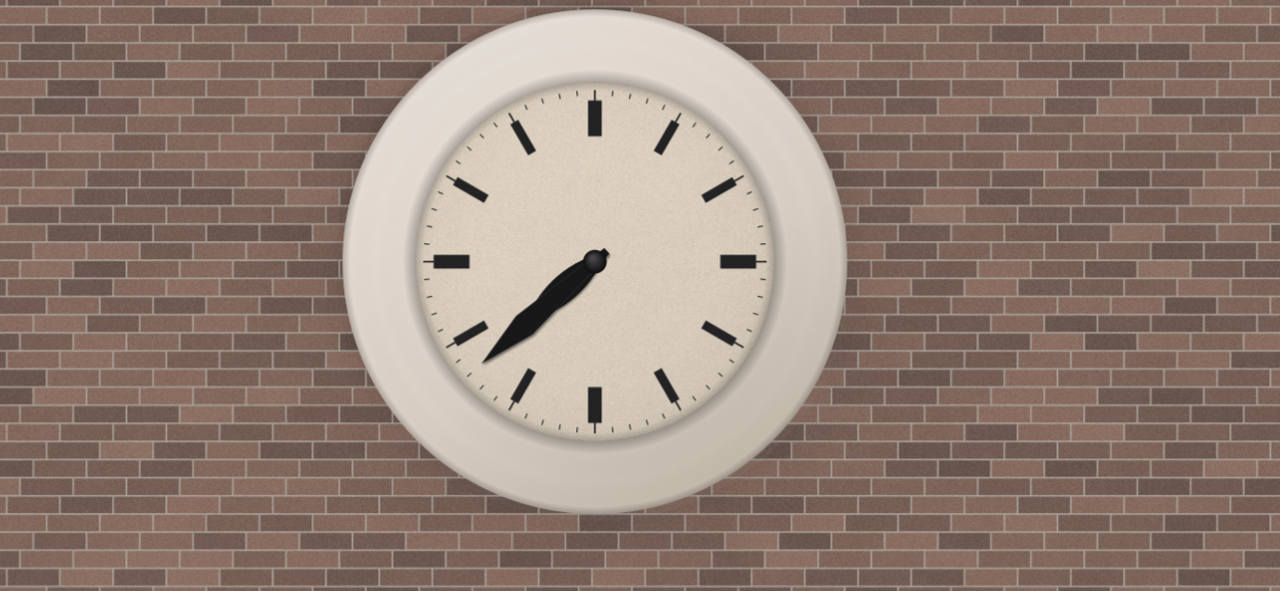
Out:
7 h 38 min
